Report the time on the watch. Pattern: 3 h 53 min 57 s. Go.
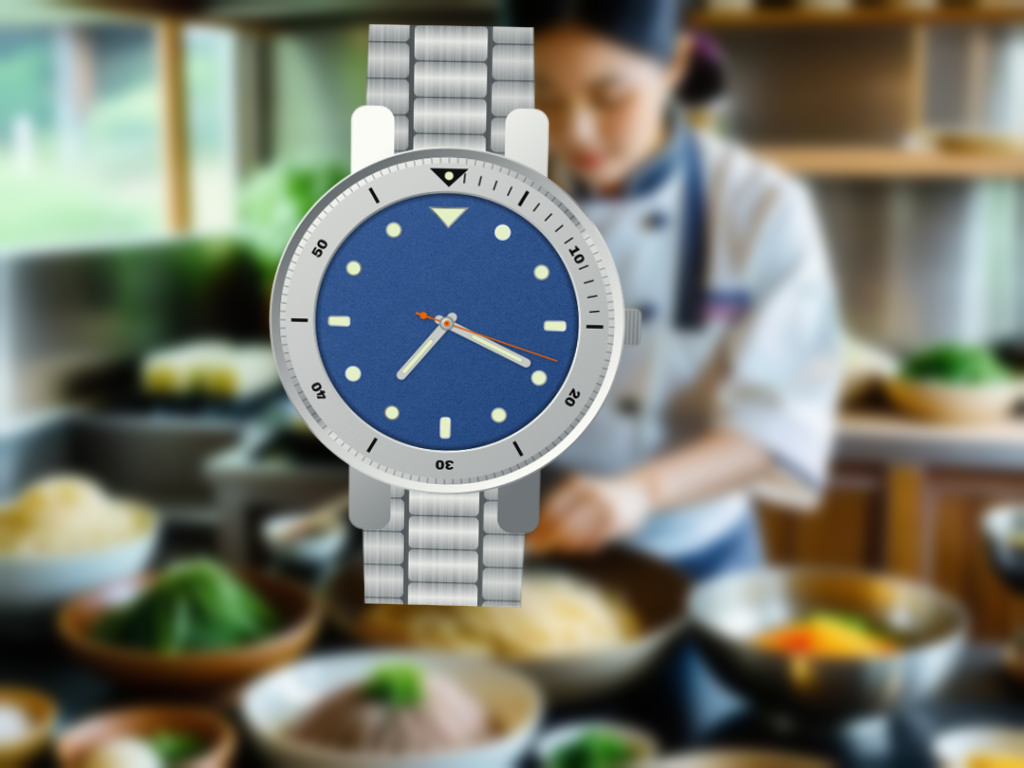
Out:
7 h 19 min 18 s
